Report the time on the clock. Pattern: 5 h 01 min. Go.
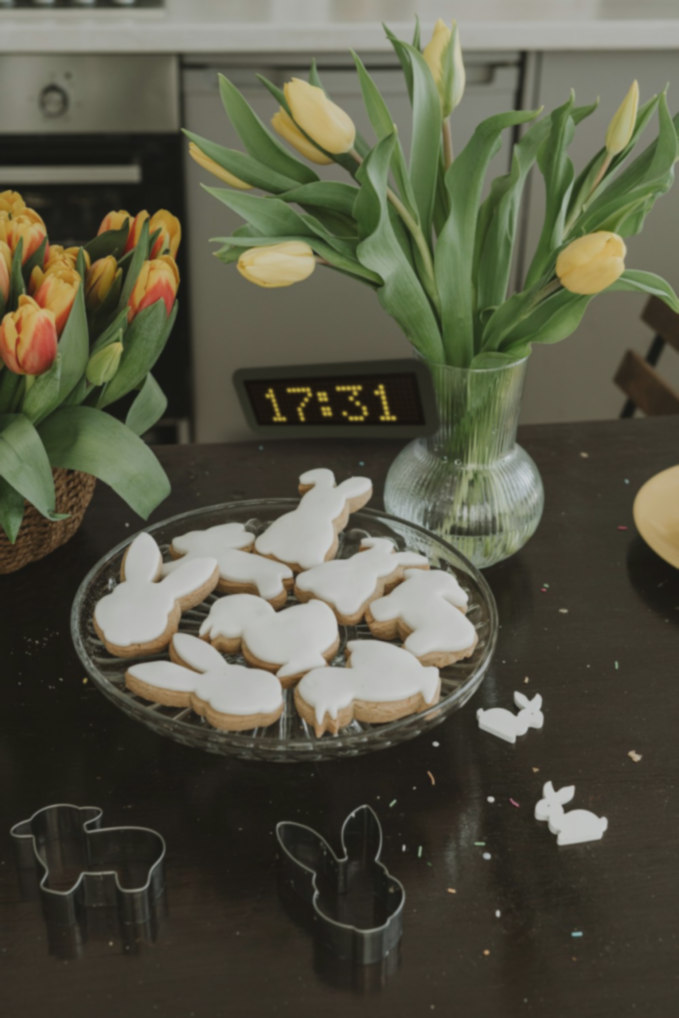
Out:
17 h 31 min
